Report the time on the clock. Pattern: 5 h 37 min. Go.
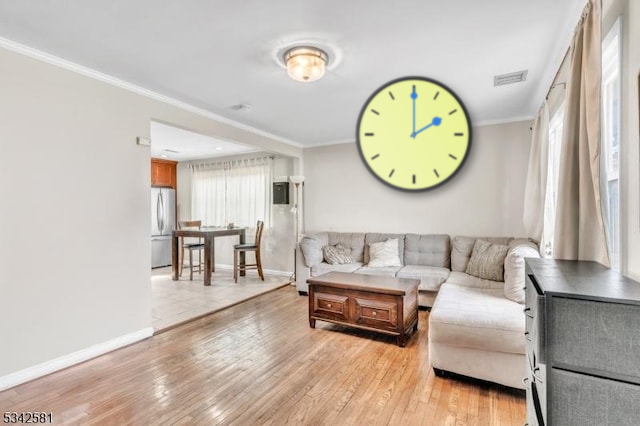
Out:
2 h 00 min
